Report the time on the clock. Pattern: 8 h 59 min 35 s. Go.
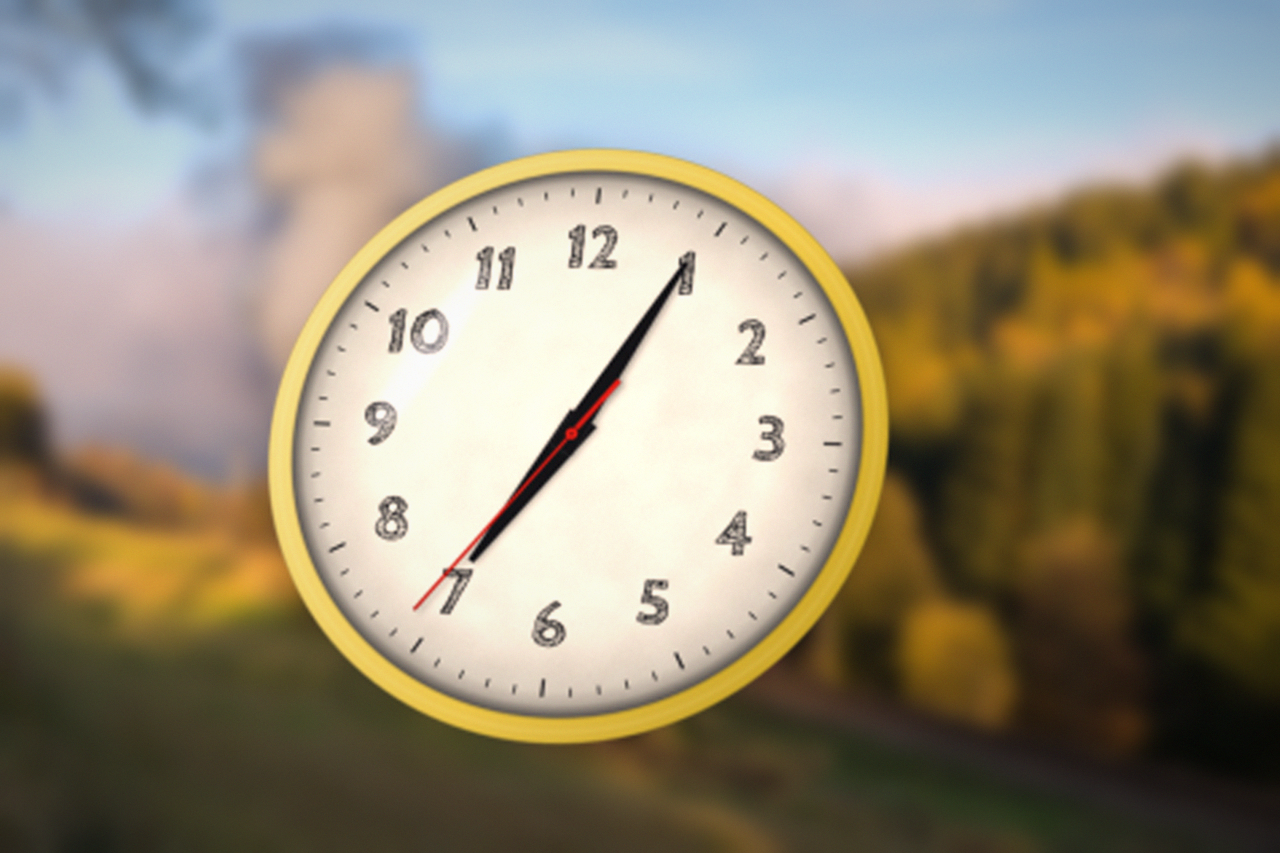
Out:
7 h 04 min 36 s
